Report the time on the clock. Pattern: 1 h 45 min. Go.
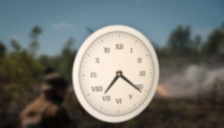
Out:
7 h 21 min
